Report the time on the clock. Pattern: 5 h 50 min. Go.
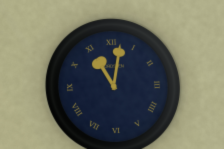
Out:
11 h 02 min
